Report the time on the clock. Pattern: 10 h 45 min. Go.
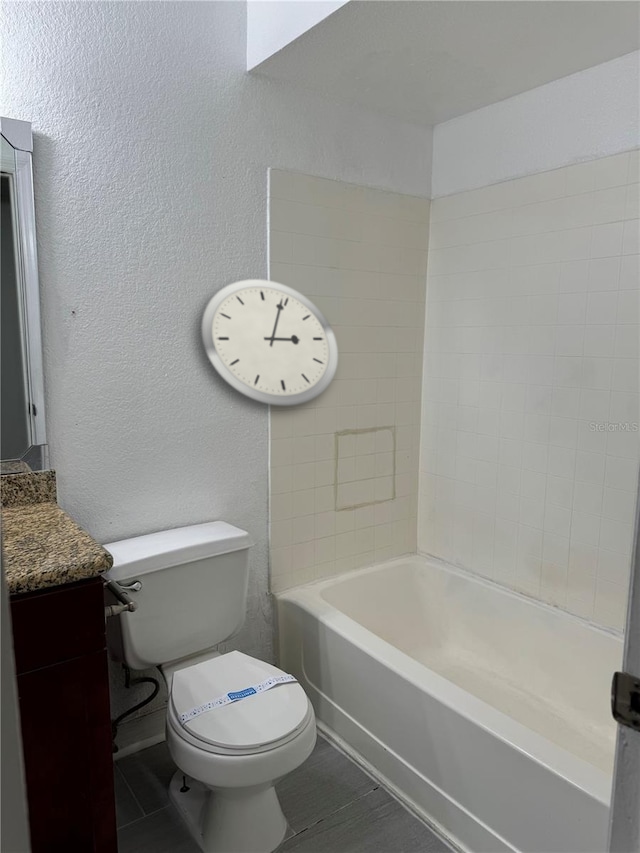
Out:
3 h 04 min
